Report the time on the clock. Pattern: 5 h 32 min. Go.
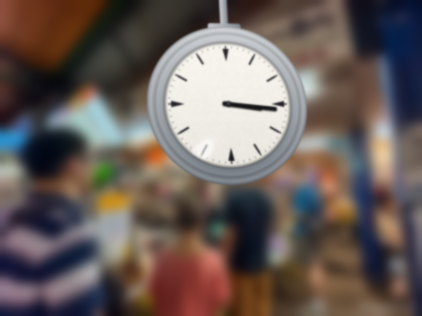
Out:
3 h 16 min
